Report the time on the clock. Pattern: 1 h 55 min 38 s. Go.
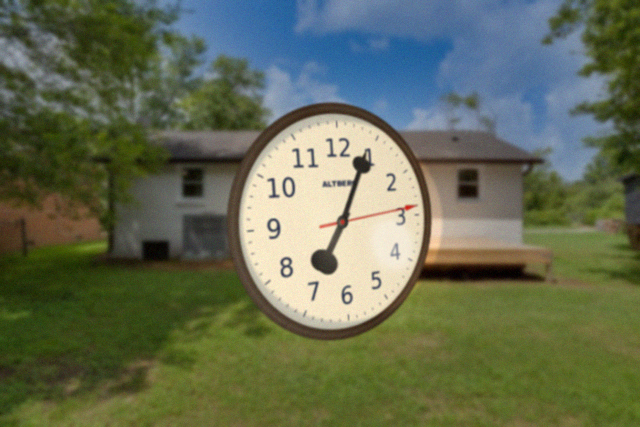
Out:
7 h 04 min 14 s
